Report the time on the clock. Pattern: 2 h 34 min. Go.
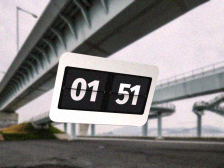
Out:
1 h 51 min
